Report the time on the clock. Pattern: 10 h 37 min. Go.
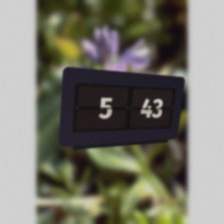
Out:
5 h 43 min
